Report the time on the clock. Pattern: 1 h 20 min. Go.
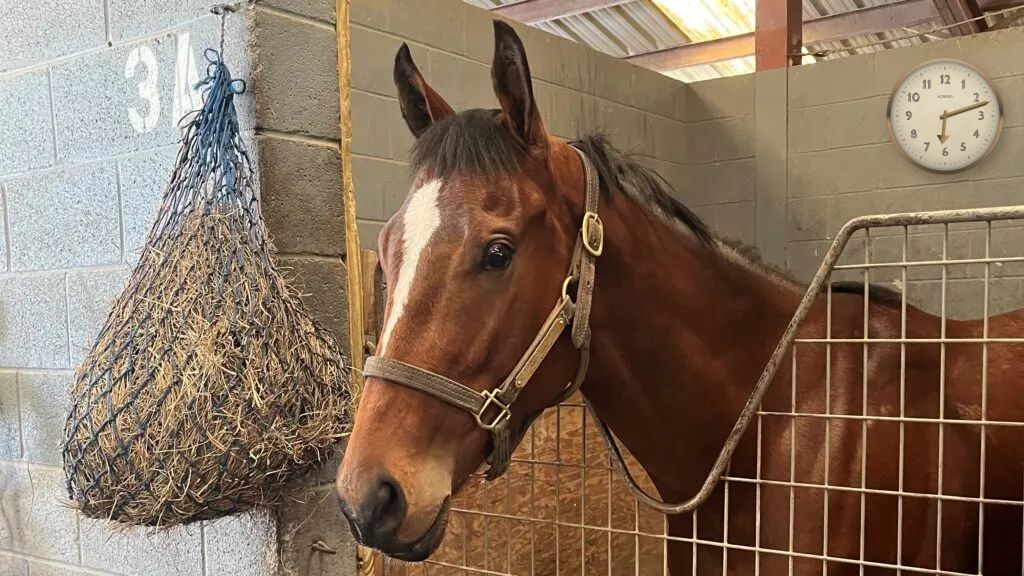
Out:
6 h 12 min
